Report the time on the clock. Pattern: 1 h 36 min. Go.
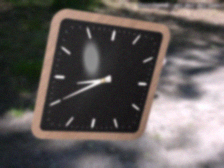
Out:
8 h 40 min
